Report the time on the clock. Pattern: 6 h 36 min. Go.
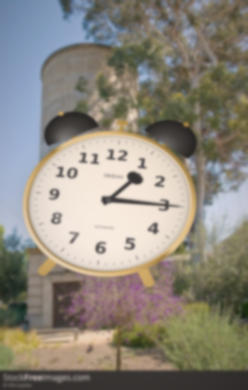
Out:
1 h 15 min
